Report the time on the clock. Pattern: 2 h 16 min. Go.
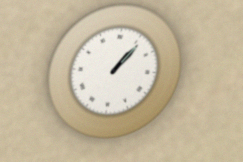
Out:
1 h 06 min
